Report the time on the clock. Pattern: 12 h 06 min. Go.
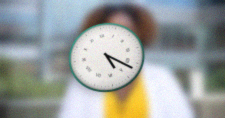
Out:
5 h 22 min
